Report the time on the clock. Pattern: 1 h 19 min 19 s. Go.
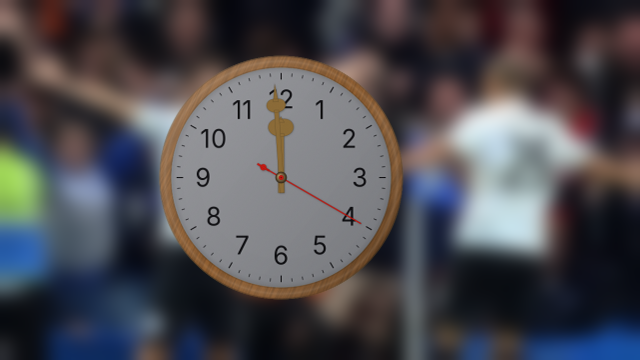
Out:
11 h 59 min 20 s
